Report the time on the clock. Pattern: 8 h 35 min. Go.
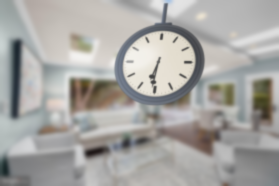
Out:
6 h 31 min
